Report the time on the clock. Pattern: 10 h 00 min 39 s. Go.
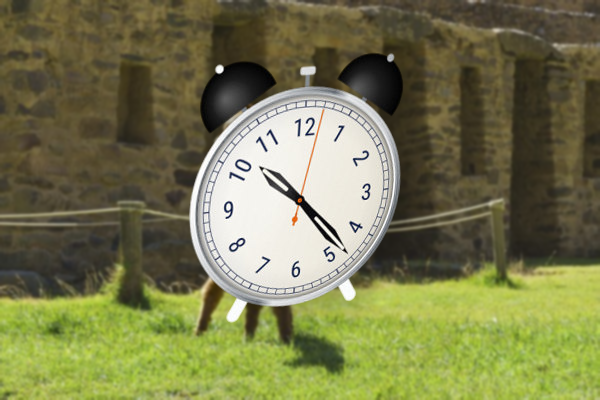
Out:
10 h 23 min 02 s
